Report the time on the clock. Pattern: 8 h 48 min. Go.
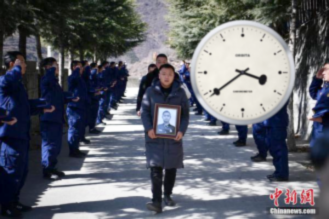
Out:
3 h 39 min
